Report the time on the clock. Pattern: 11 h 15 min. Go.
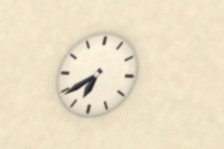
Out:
6 h 39 min
